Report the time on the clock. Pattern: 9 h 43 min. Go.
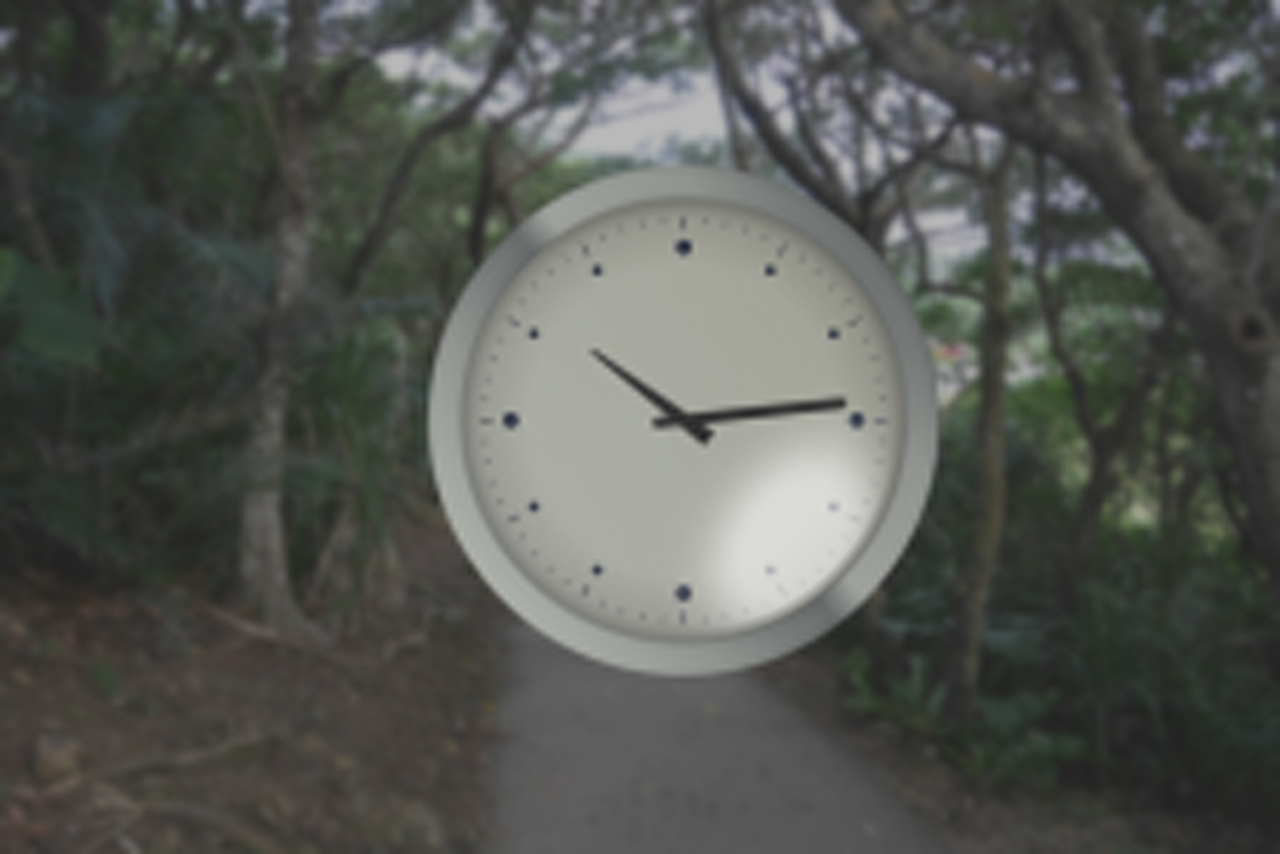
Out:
10 h 14 min
